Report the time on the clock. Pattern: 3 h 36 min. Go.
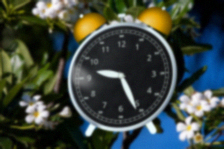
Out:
9 h 26 min
